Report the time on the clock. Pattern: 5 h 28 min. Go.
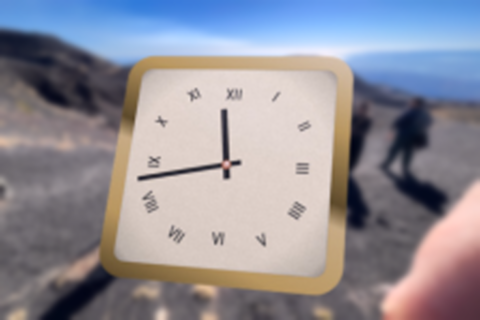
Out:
11 h 43 min
